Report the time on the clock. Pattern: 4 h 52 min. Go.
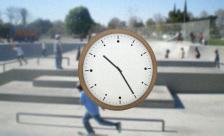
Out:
10 h 25 min
